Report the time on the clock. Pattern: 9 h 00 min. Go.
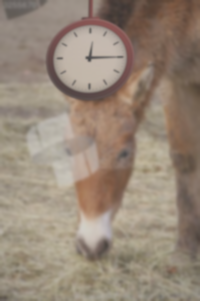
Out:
12 h 15 min
